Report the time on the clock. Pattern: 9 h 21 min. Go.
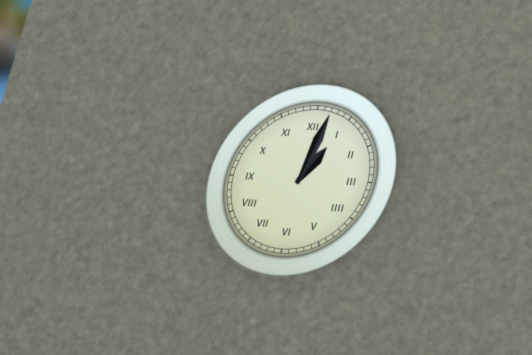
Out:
1 h 02 min
